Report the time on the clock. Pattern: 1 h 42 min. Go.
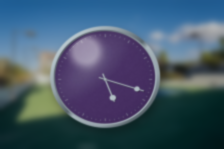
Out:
5 h 18 min
